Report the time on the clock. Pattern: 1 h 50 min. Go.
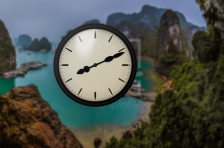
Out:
8 h 11 min
